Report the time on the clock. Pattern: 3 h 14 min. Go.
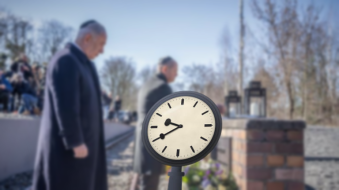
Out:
9 h 40 min
